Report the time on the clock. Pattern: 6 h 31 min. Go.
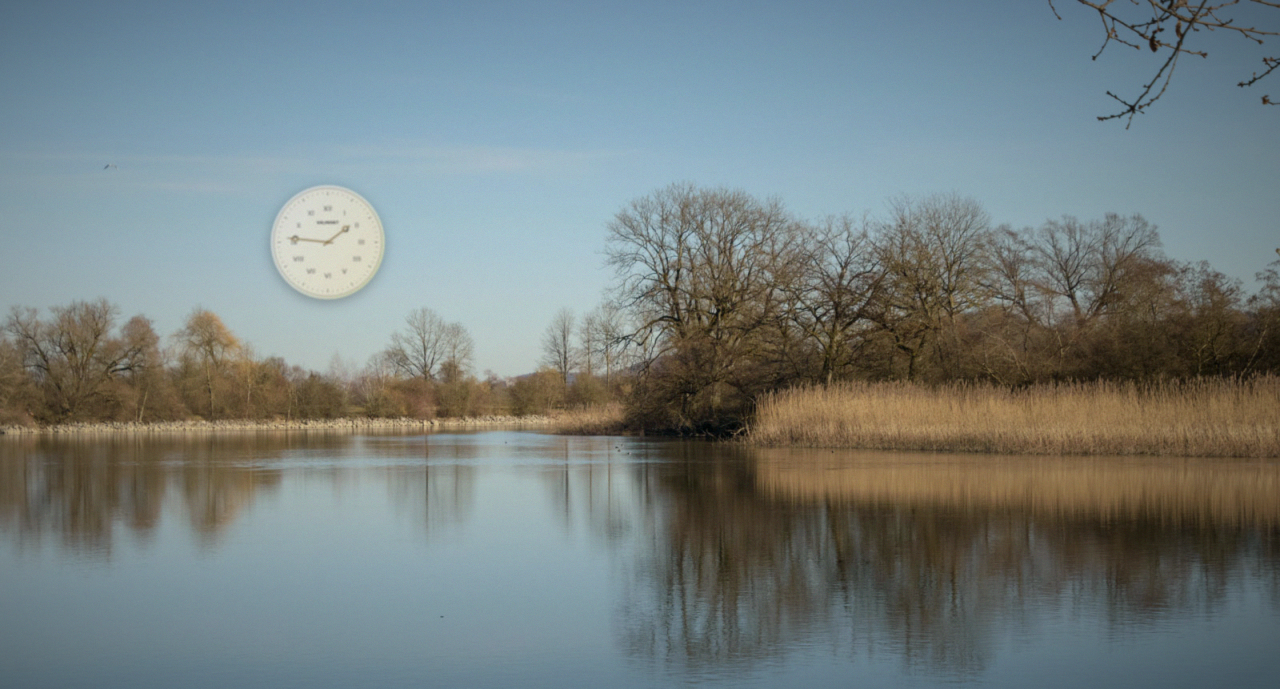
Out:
1 h 46 min
